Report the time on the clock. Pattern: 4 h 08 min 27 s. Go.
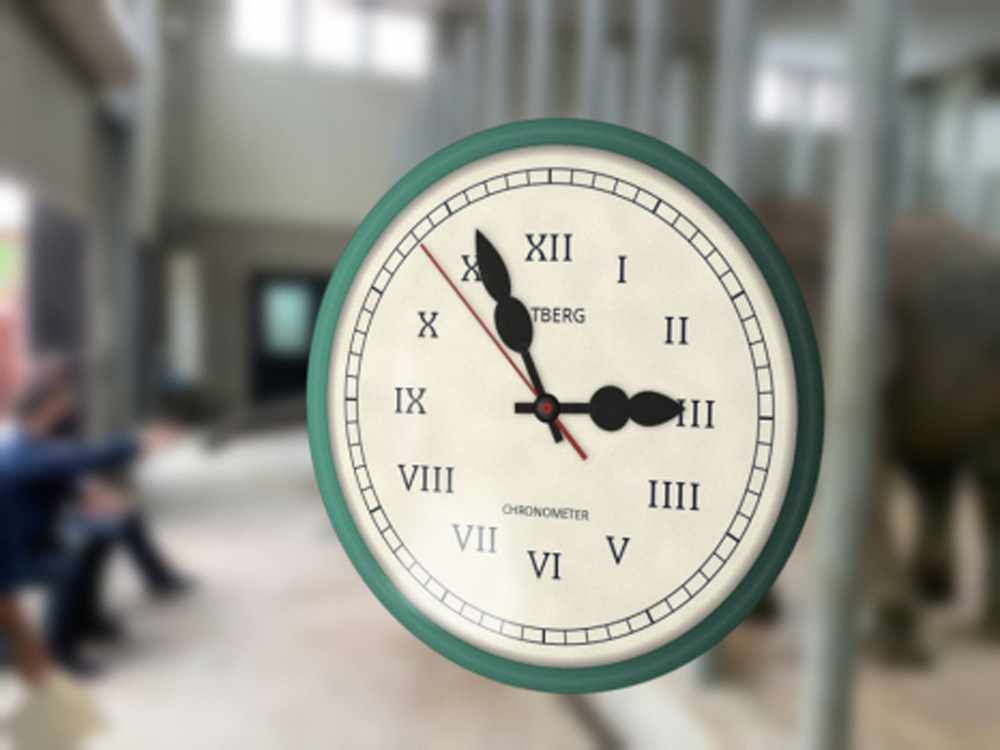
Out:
2 h 55 min 53 s
